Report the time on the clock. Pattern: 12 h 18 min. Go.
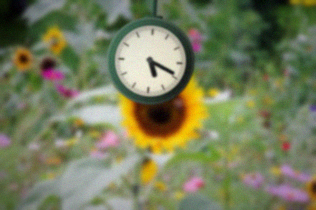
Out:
5 h 19 min
